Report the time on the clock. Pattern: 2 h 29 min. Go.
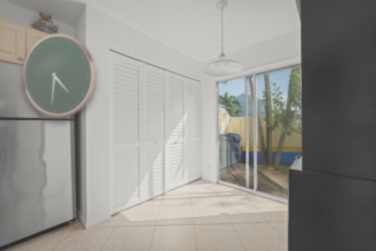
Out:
4 h 31 min
